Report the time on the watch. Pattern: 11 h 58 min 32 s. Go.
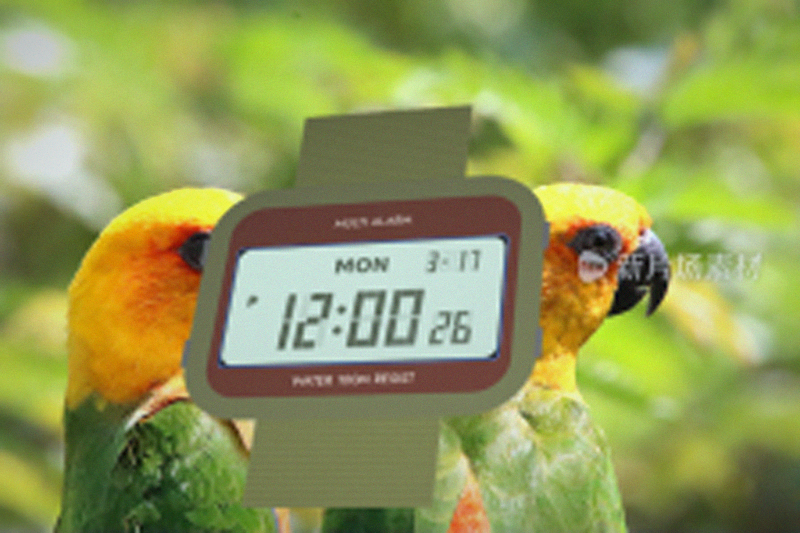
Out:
12 h 00 min 26 s
